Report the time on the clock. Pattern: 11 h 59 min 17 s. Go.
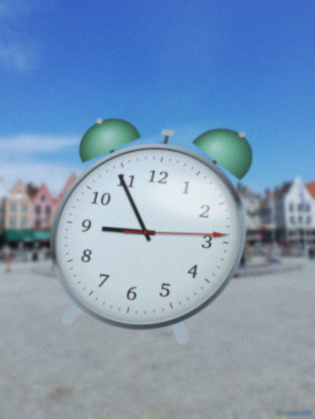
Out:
8 h 54 min 14 s
